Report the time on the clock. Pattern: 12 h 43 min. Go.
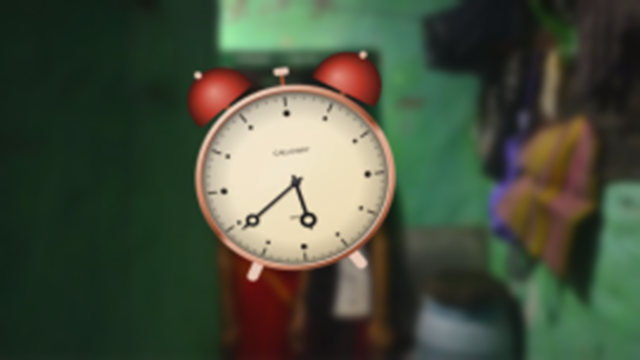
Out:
5 h 39 min
